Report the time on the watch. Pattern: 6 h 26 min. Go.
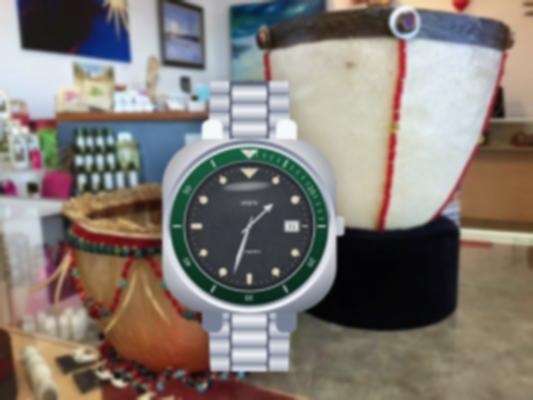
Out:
1 h 33 min
